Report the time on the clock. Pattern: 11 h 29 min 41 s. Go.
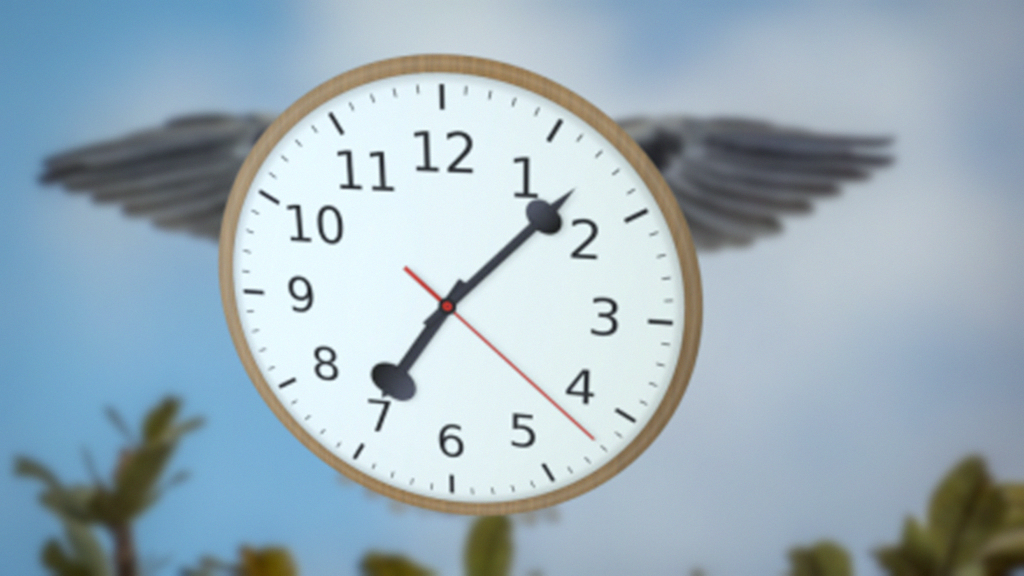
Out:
7 h 07 min 22 s
